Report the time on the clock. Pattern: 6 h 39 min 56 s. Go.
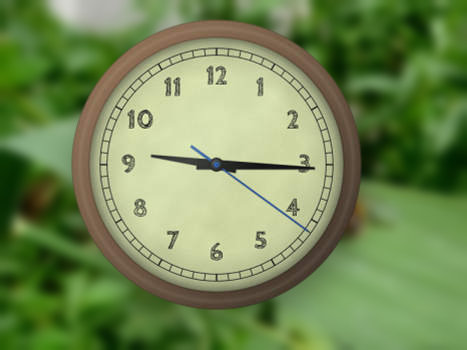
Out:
9 h 15 min 21 s
